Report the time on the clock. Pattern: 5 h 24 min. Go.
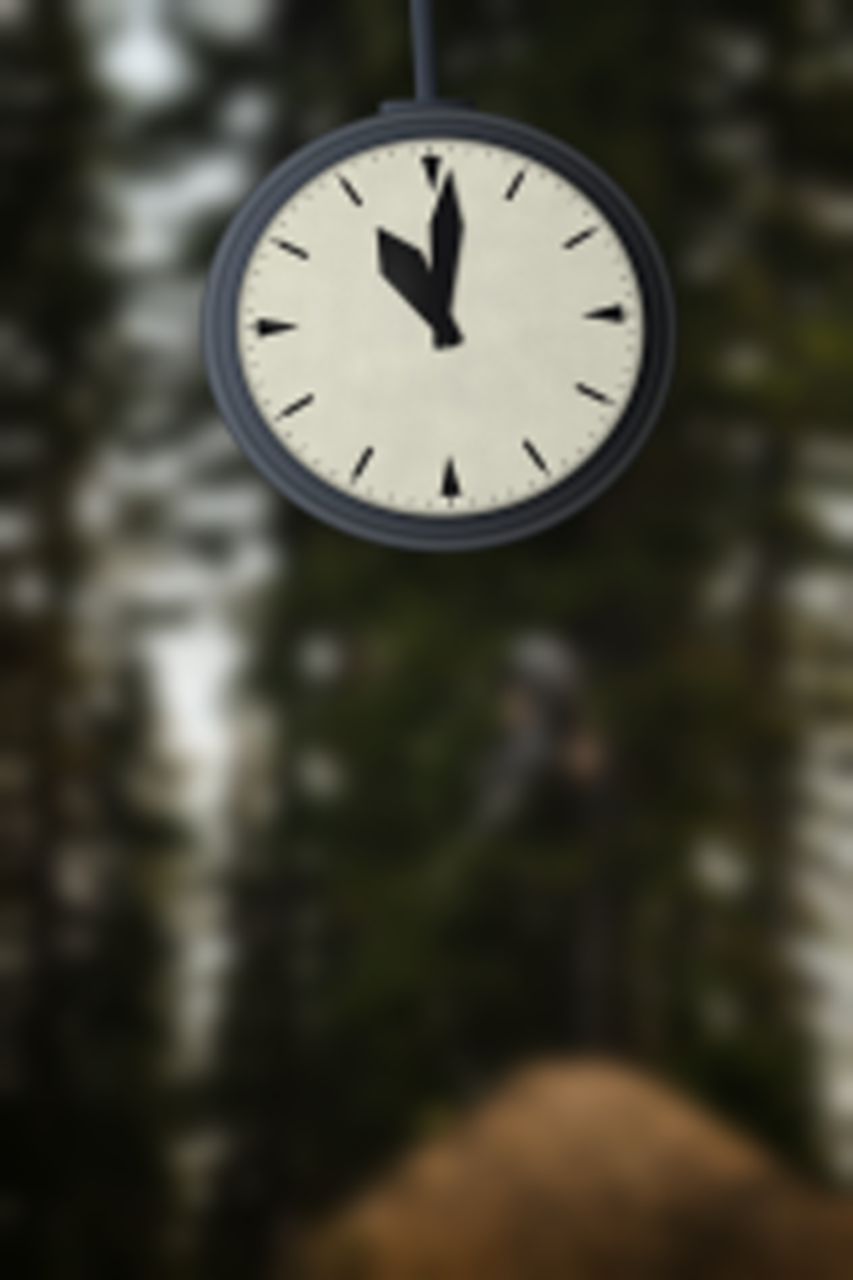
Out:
11 h 01 min
